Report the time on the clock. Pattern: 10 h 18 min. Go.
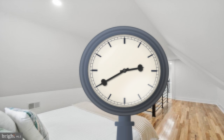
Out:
2 h 40 min
